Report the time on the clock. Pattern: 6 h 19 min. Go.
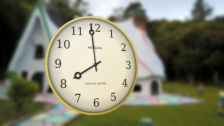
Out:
7 h 59 min
